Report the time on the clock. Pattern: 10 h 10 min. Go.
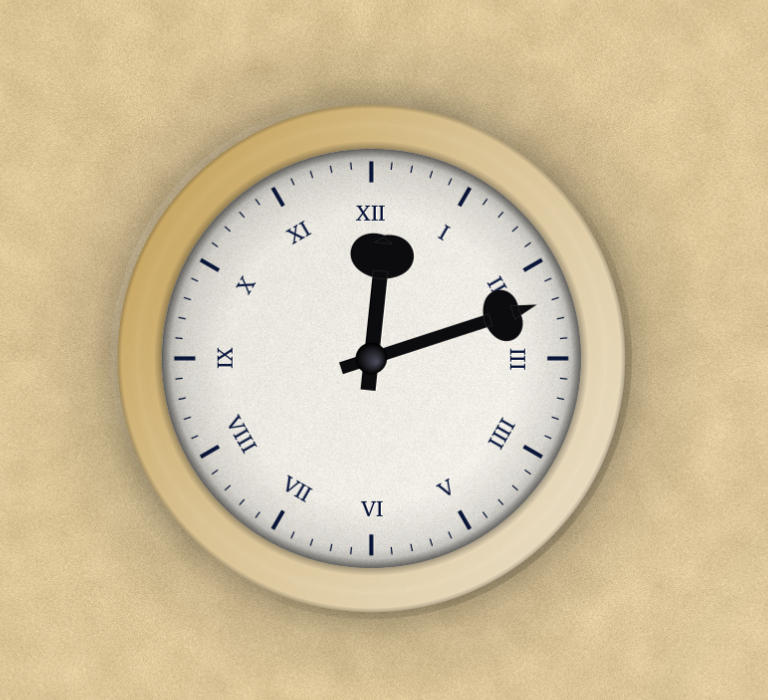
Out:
12 h 12 min
